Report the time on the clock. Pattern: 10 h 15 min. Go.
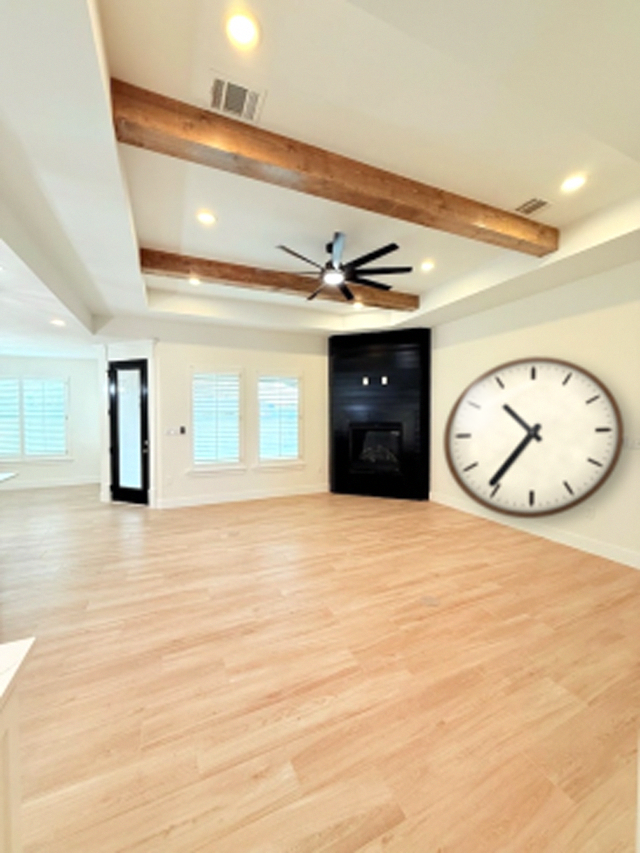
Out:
10 h 36 min
